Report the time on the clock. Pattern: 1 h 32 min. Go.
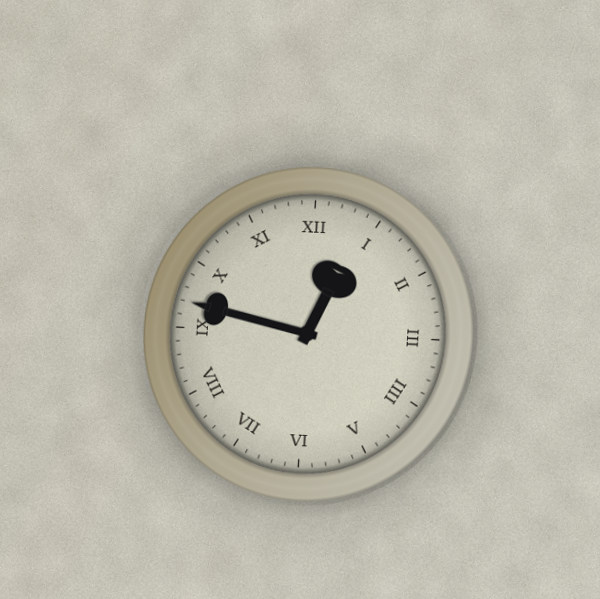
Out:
12 h 47 min
